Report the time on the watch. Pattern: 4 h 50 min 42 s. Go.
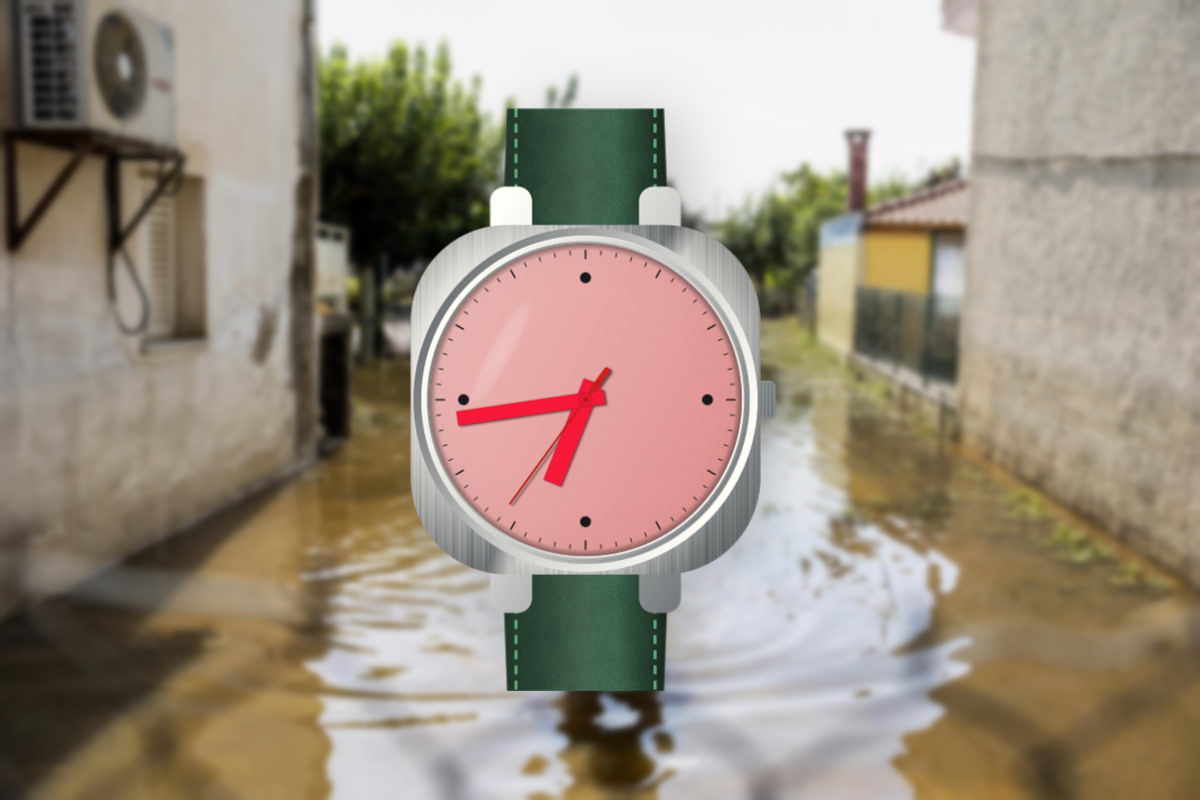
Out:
6 h 43 min 36 s
